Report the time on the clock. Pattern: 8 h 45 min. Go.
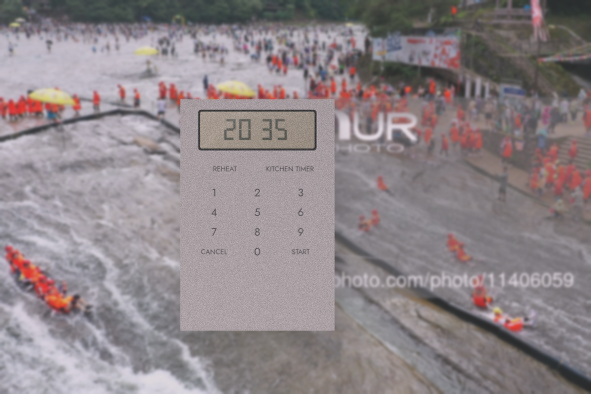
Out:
20 h 35 min
